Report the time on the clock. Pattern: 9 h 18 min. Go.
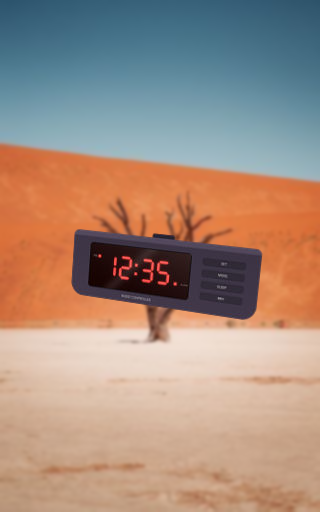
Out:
12 h 35 min
